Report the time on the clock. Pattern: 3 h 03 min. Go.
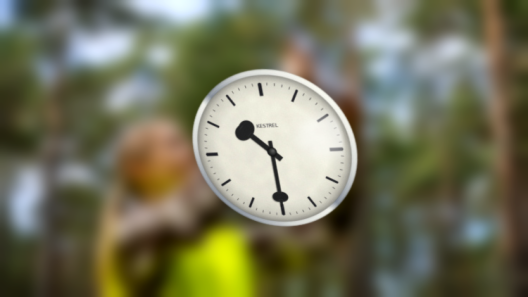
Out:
10 h 30 min
